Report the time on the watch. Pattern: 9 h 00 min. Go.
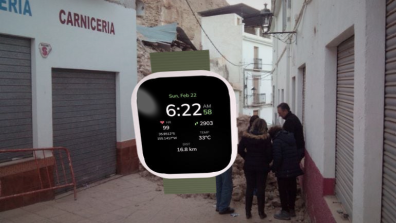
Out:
6 h 22 min
